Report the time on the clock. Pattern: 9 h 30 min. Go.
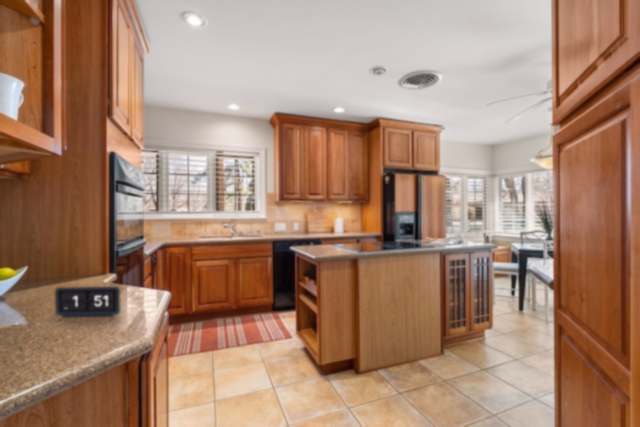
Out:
1 h 51 min
